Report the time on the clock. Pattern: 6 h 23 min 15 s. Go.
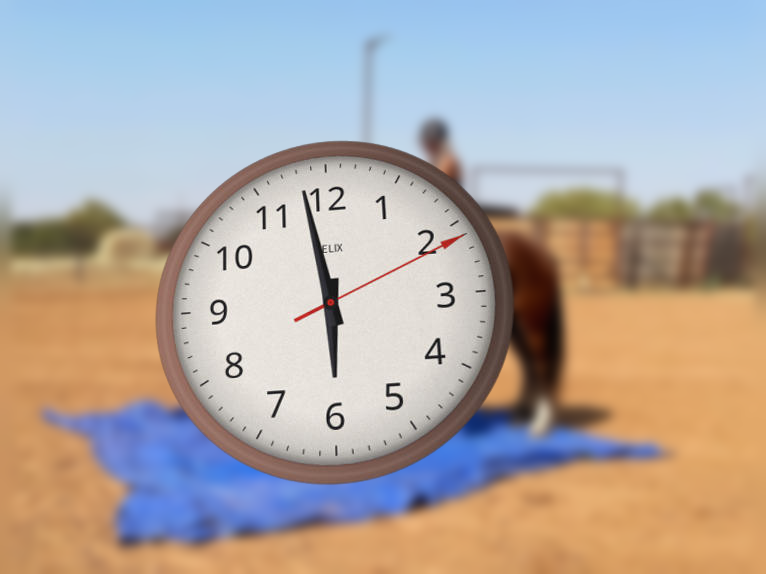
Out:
5 h 58 min 11 s
